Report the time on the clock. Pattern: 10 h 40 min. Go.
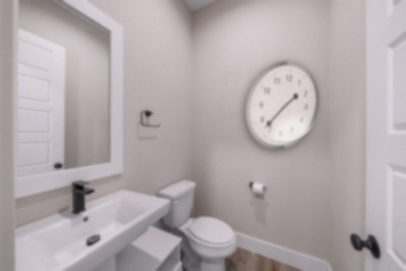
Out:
1 h 37 min
